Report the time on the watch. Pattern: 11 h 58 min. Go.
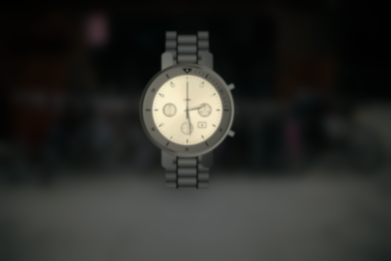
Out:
2 h 29 min
